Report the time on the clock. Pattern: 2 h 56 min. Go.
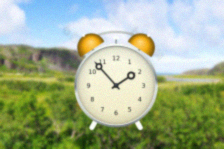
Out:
1 h 53 min
